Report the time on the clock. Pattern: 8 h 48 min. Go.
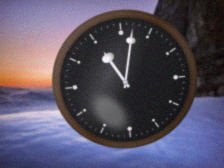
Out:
11 h 02 min
